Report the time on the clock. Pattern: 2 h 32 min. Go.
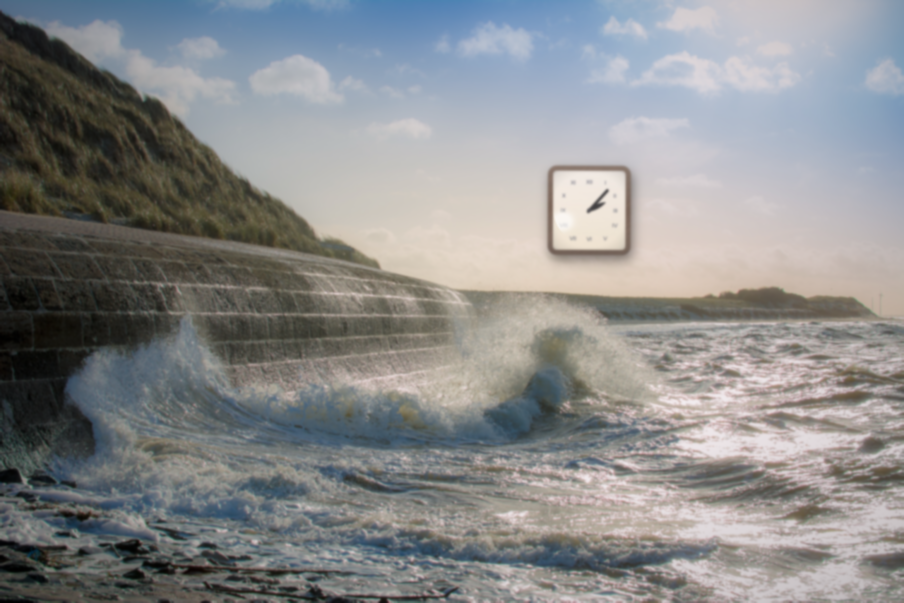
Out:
2 h 07 min
